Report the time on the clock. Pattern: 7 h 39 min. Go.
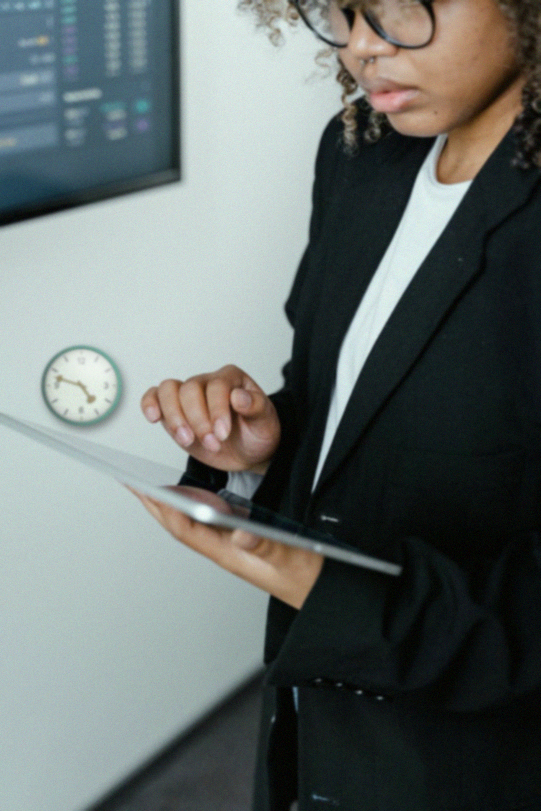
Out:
4 h 48 min
